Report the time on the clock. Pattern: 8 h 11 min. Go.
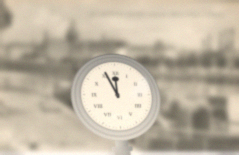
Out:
11 h 56 min
